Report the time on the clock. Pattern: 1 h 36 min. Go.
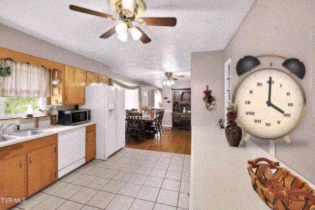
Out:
4 h 00 min
